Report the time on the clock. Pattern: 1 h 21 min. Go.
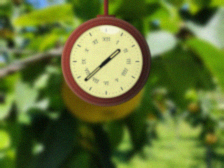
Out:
1 h 38 min
